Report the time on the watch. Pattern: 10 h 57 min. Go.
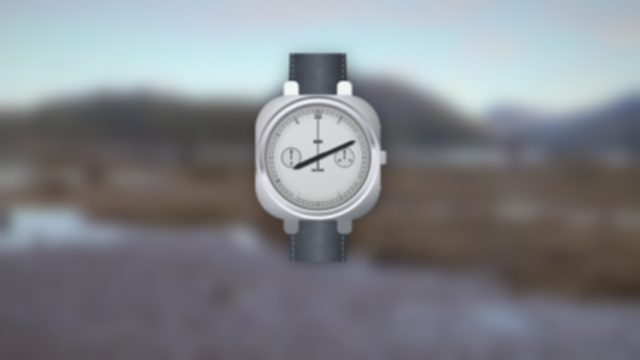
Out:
8 h 11 min
